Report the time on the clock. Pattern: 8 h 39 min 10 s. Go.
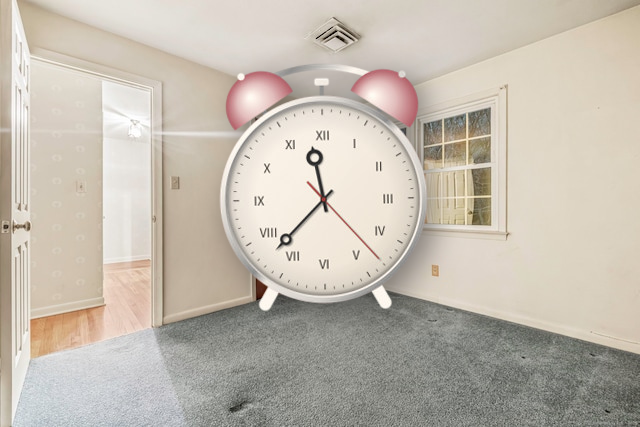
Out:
11 h 37 min 23 s
